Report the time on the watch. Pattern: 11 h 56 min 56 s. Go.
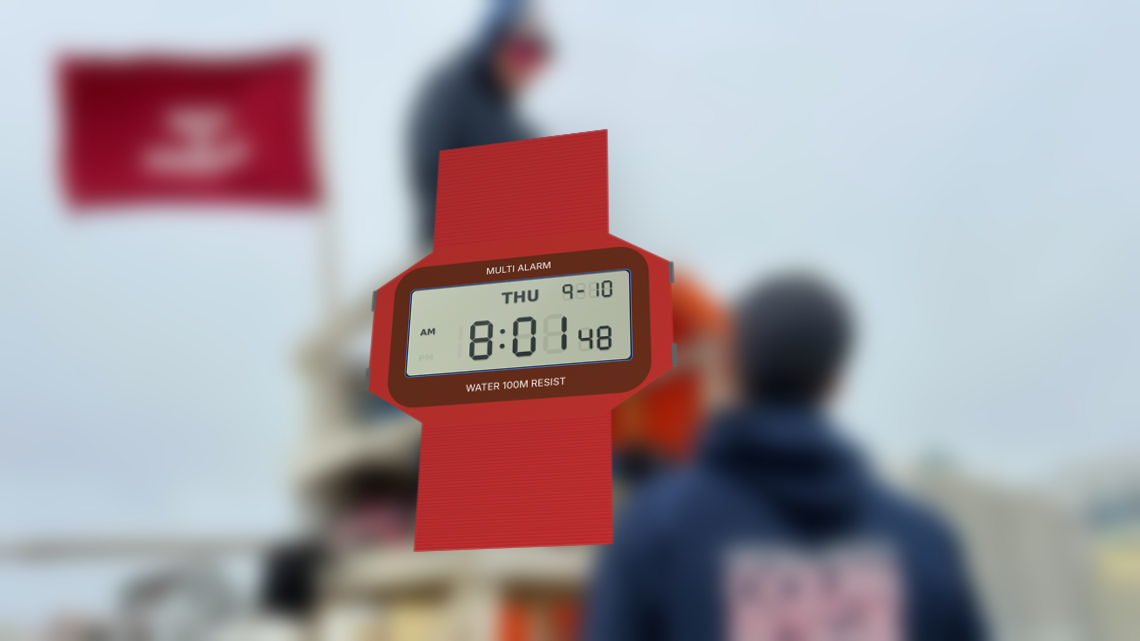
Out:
8 h 01 min 48 s
